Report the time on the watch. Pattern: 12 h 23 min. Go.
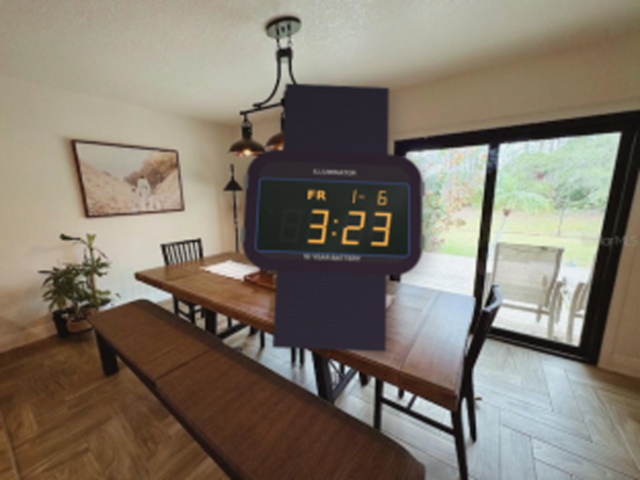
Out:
3 h 23 min
